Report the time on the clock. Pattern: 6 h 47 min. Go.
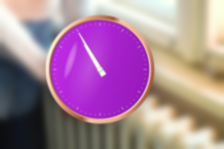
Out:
10 h 55 min
